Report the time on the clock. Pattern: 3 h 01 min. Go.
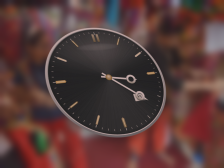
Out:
3 h 22 min
